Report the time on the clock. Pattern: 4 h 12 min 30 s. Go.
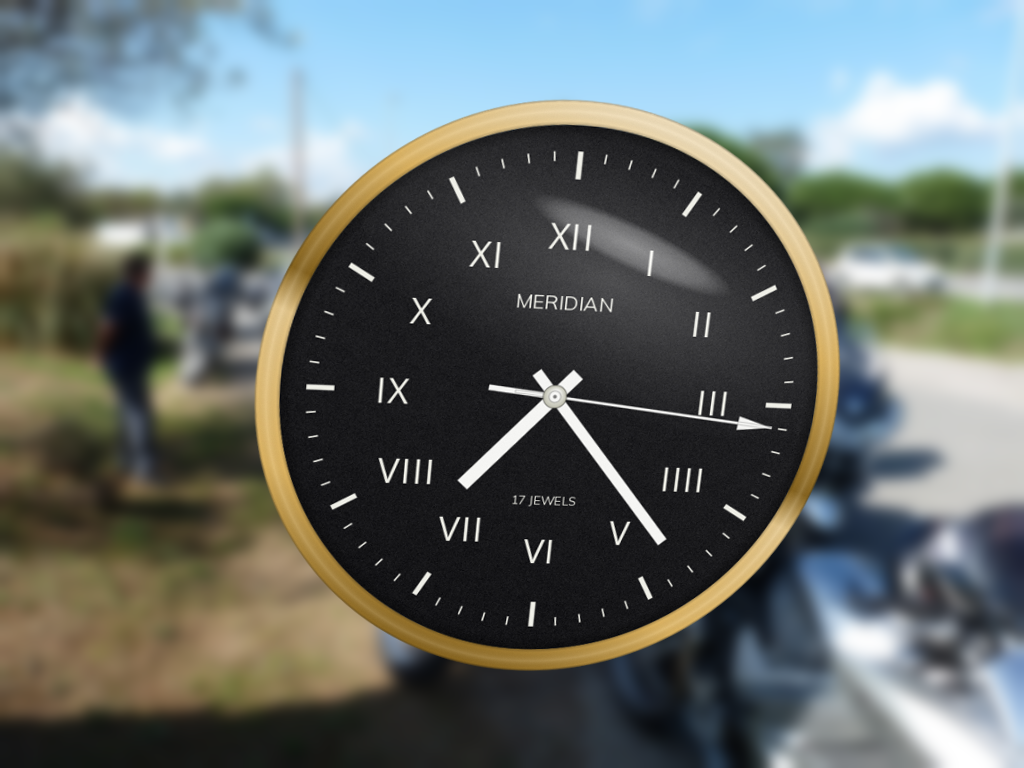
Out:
7 h 23 min 16 s
